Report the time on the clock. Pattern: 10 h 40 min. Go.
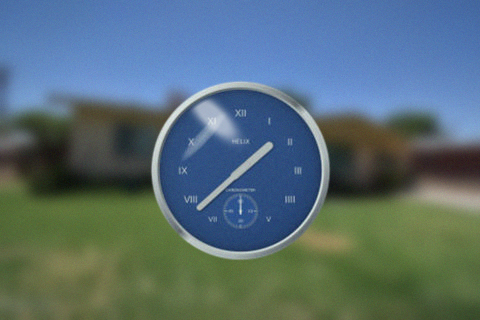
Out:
1 h 38 min
